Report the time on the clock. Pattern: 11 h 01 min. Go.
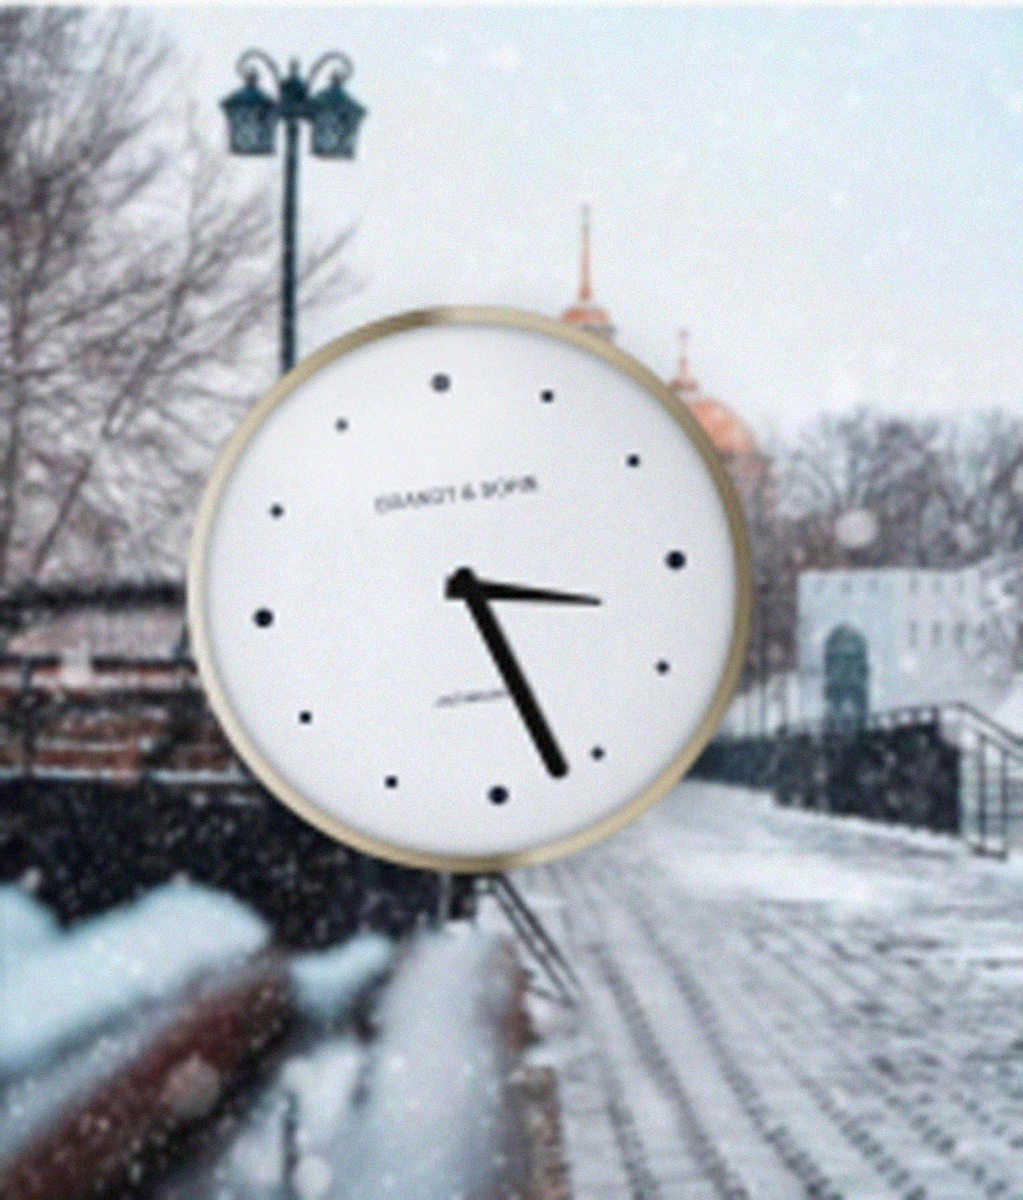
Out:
3 h 27 min
